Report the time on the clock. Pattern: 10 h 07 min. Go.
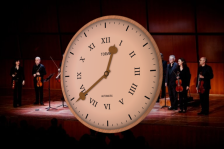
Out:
12 h 39 min
